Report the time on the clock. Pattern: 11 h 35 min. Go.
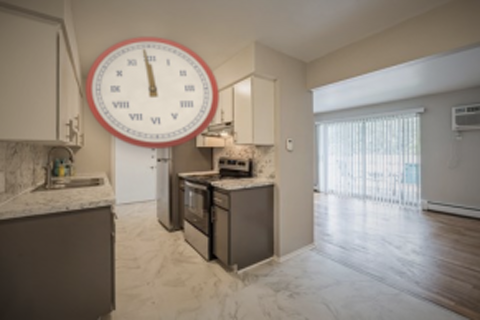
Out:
11 h 59 min
